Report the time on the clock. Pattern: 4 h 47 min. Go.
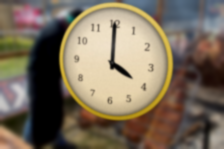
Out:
4 h 00 min
